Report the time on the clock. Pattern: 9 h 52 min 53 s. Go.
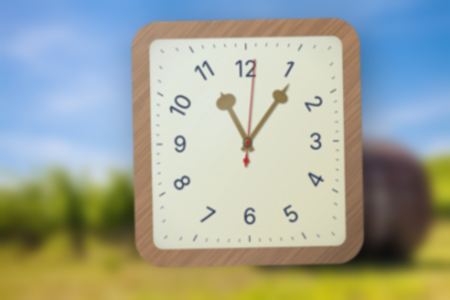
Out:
11 h 06 min 01 s
